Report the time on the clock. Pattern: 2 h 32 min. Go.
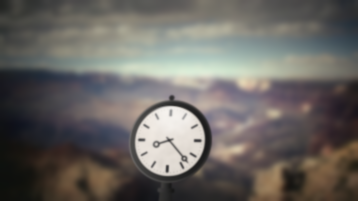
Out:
8 h 23 min
